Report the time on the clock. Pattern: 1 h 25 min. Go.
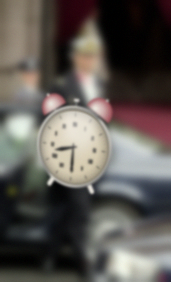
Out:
8 h 30 min
